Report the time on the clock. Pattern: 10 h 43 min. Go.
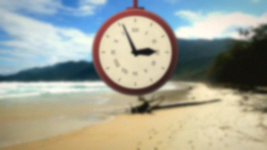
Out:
2 h 56 min
